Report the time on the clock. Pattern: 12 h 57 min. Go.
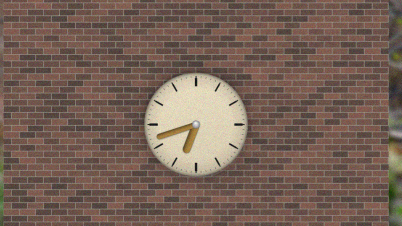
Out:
6 h 42 min
